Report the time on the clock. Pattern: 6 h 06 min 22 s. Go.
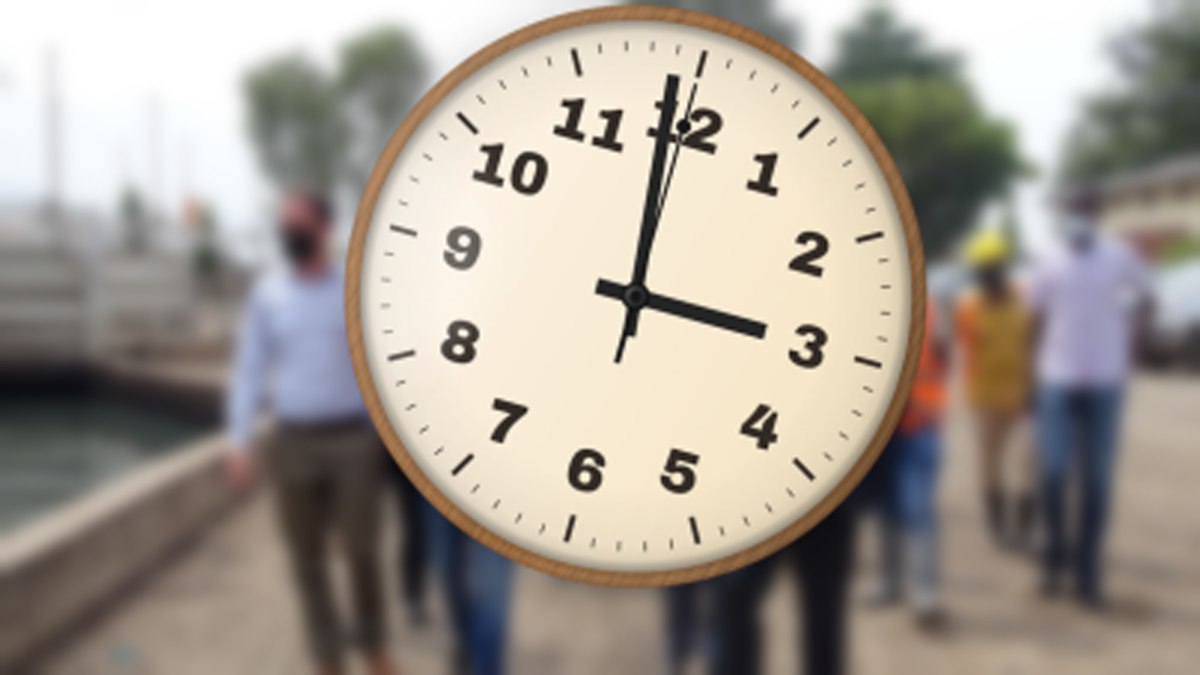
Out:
2 h 59 min 00 s
